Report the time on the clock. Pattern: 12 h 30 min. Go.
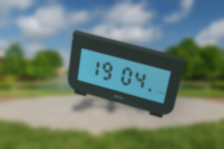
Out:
19 h 04 min
